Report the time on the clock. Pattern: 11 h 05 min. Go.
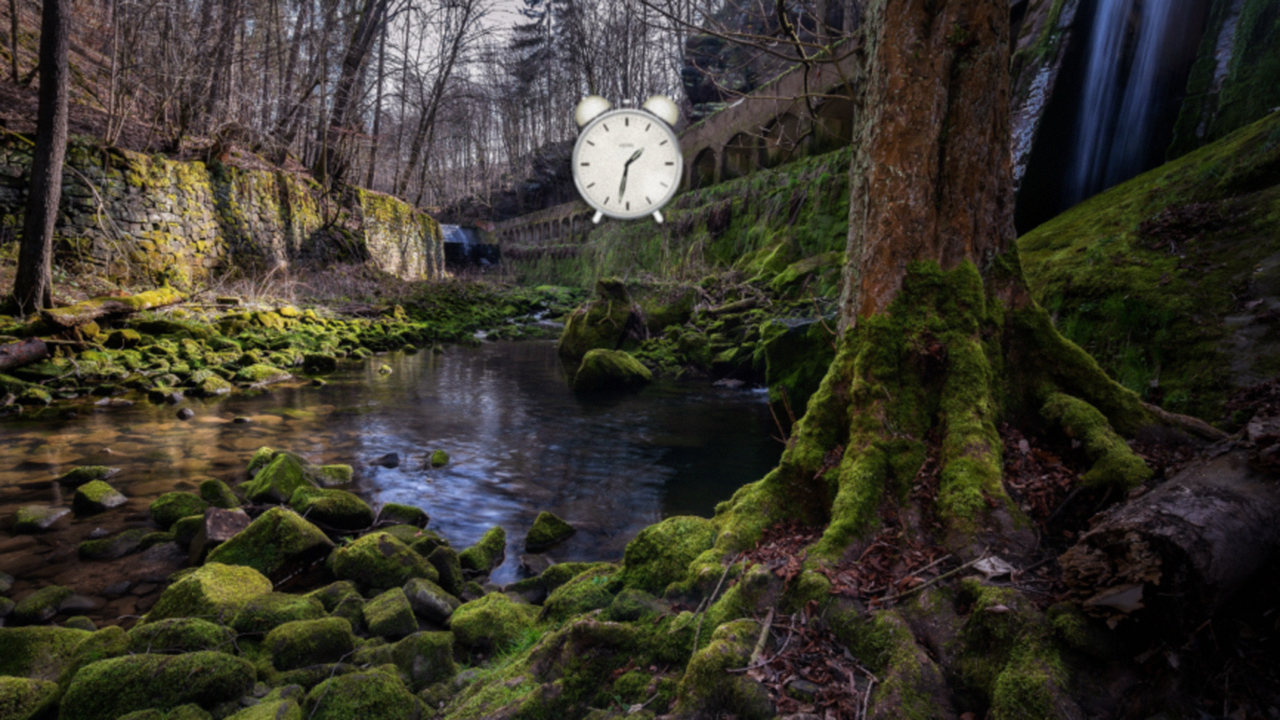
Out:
1 h 32 min
